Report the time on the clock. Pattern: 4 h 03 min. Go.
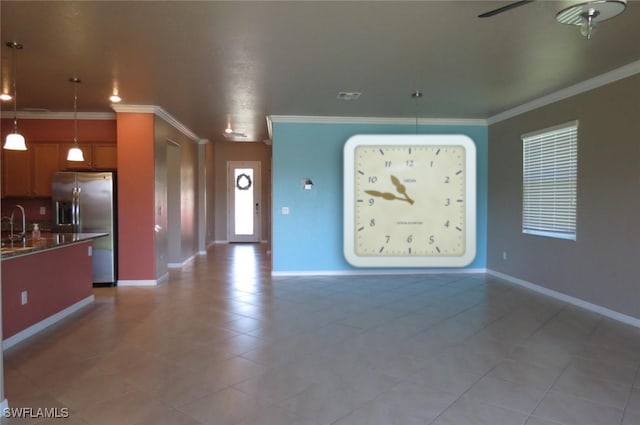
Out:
10 h 47 min
